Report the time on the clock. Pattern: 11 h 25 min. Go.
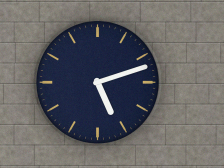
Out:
5 h 12 min
